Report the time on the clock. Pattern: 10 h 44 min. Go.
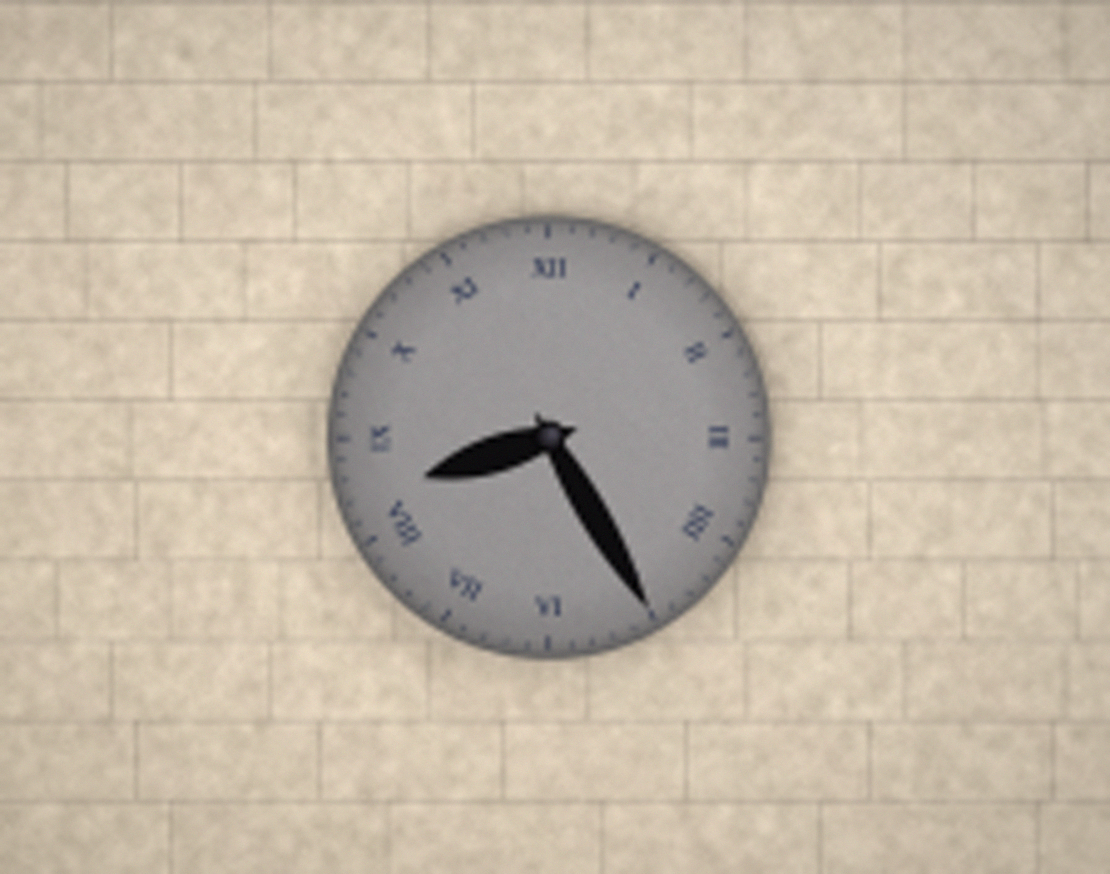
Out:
8 h 25 min
